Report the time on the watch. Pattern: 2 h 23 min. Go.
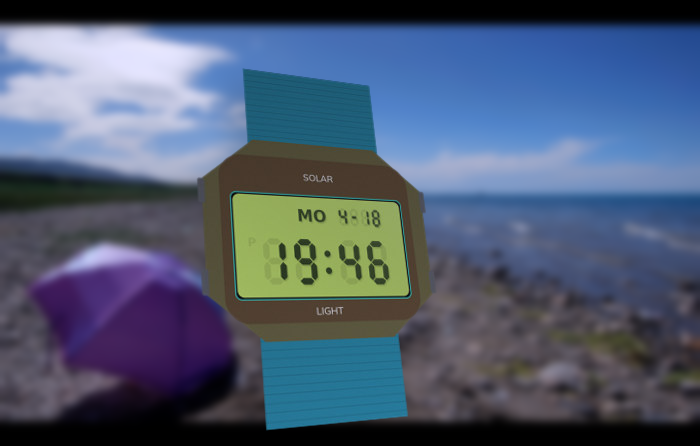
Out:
19 h 46 min
